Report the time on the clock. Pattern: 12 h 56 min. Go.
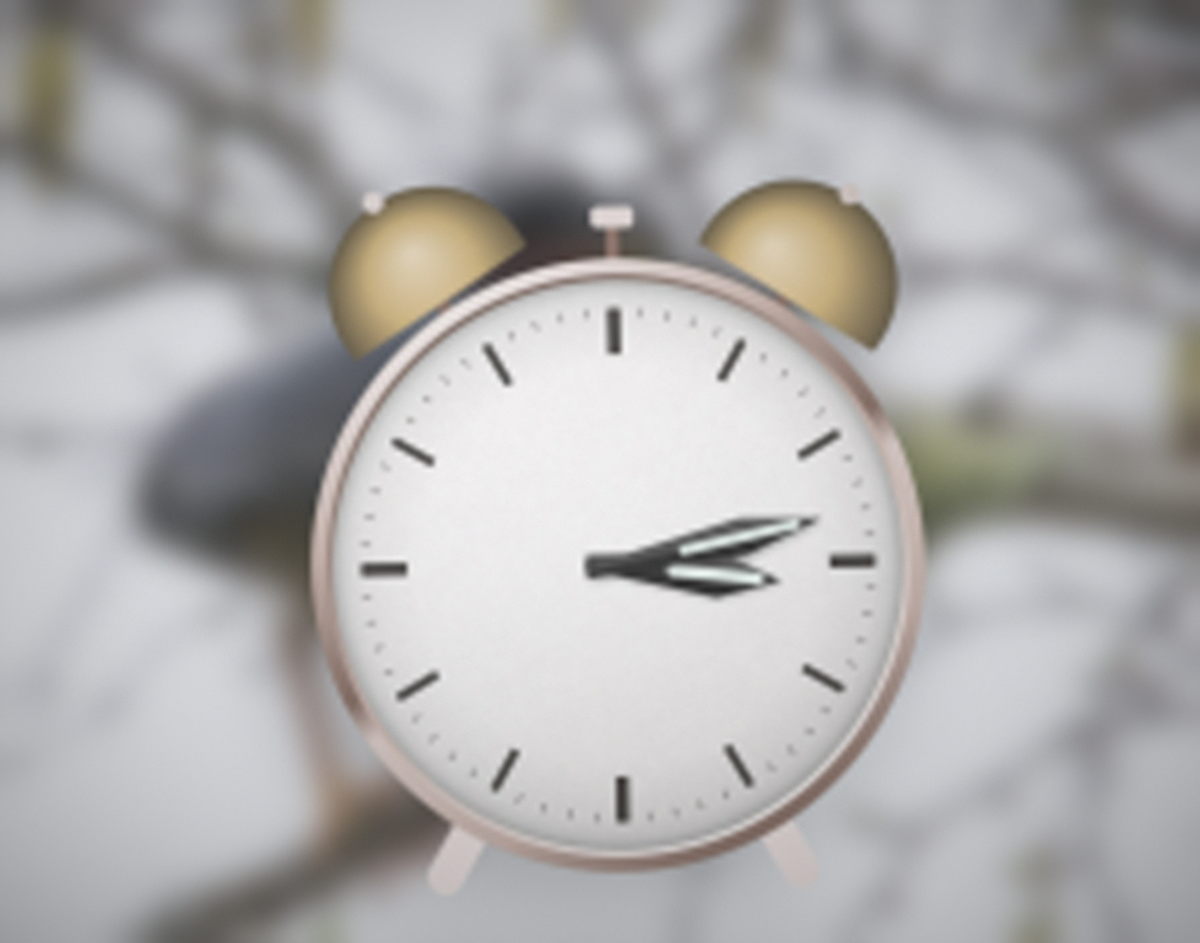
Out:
3 h 13 min
